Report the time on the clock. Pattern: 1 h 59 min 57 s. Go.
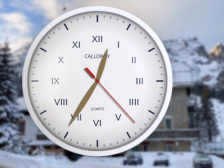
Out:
12 h 35 min 23 s
